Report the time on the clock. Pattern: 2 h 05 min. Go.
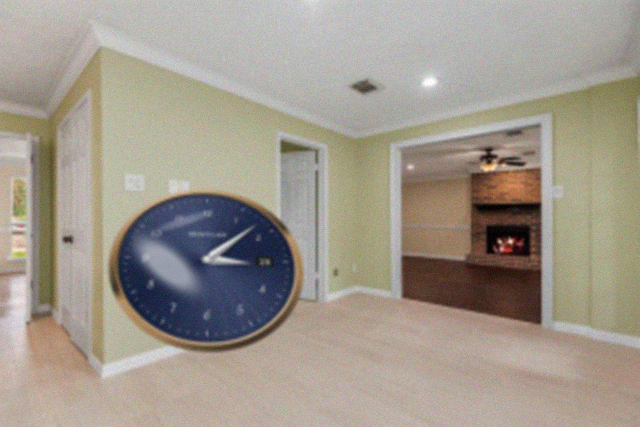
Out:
3 h 08 min
